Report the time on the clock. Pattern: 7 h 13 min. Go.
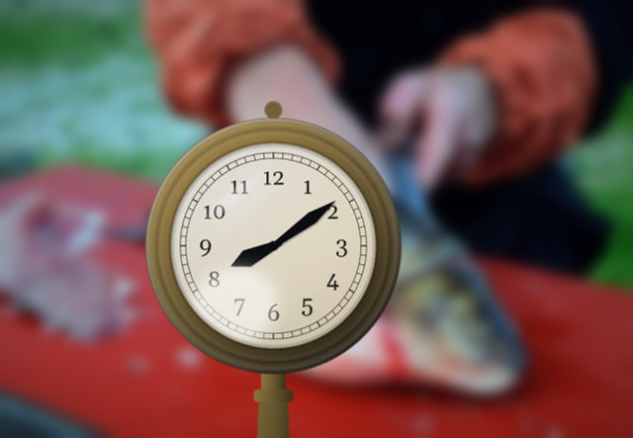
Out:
8 h 09 min
